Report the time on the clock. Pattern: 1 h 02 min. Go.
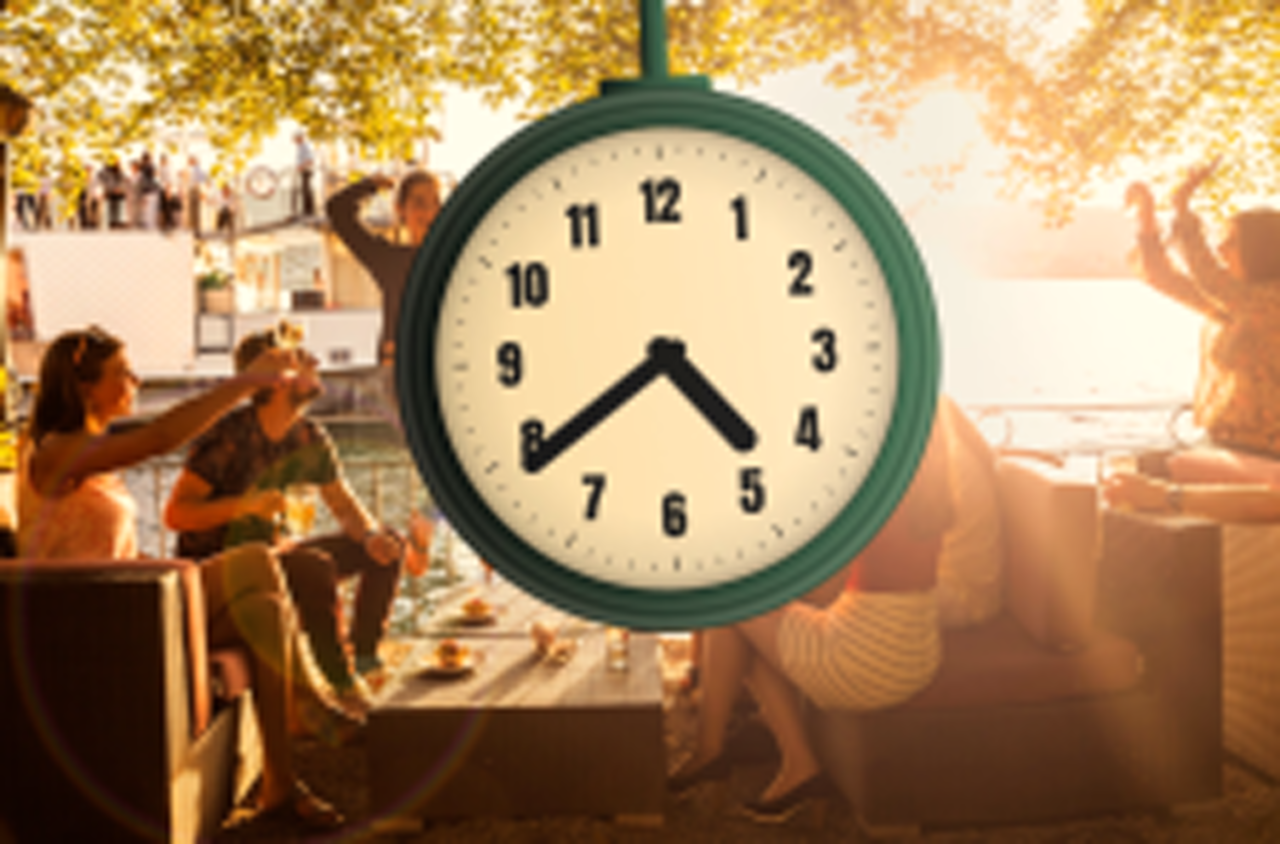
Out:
4 h 39 min
